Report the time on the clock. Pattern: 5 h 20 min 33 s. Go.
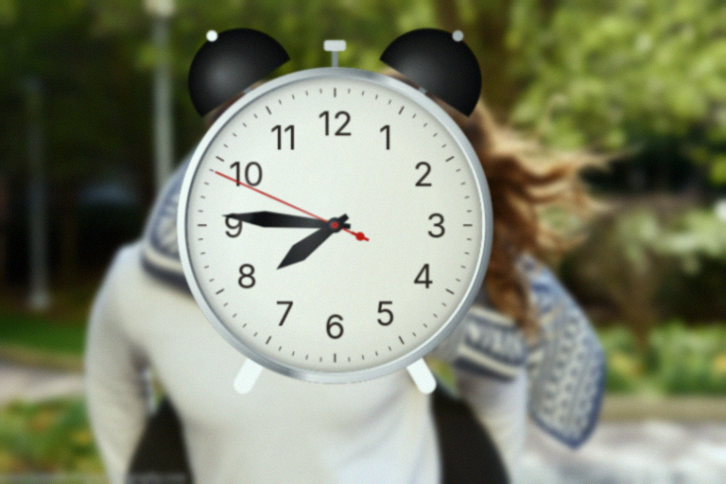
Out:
7 h 45 min 49 s
